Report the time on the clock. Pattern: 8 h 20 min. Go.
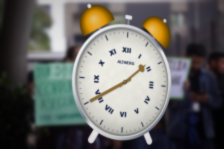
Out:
1 h 40 min
